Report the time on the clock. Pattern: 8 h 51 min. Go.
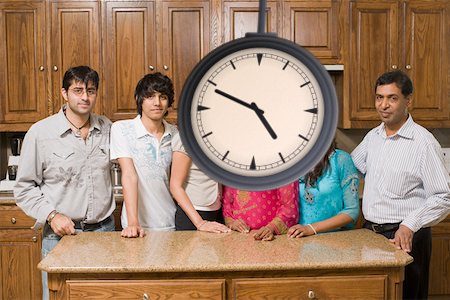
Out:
4 h 49 min
